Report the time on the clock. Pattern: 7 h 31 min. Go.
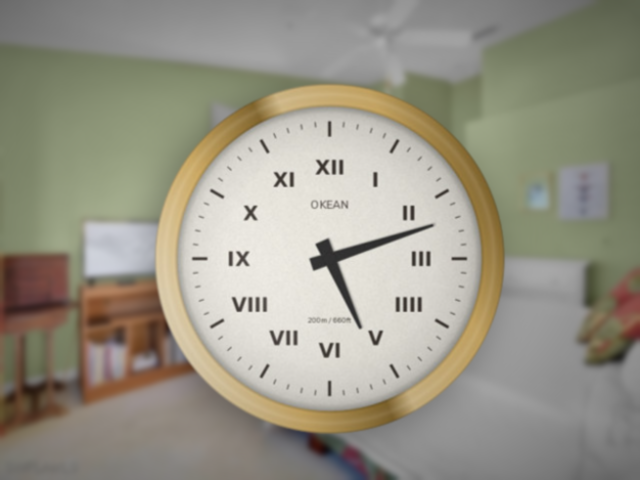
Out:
5 h 12 min
